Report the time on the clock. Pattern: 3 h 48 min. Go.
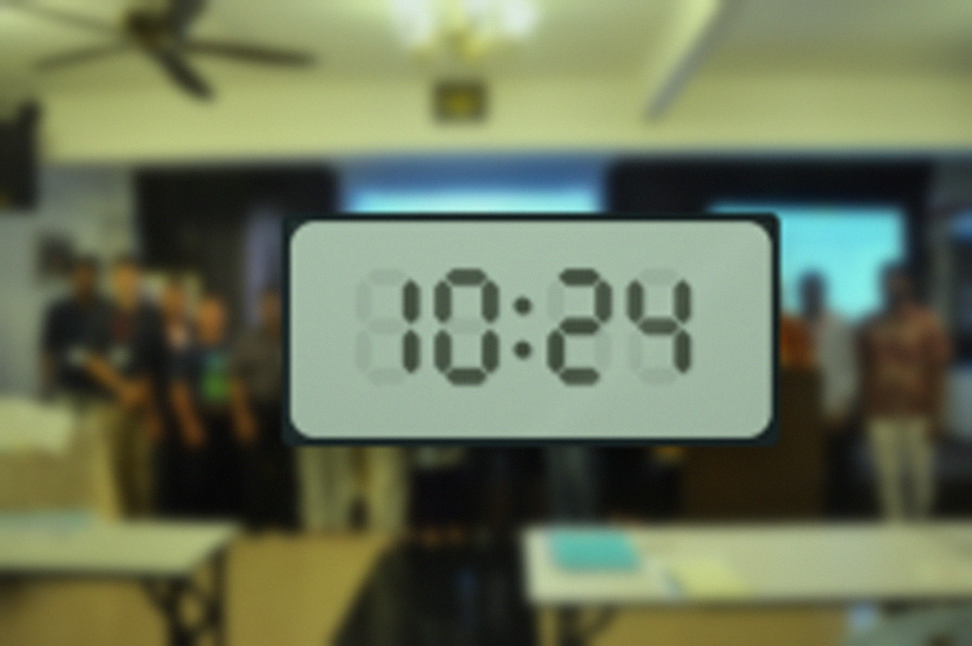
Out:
10 h 24 min
